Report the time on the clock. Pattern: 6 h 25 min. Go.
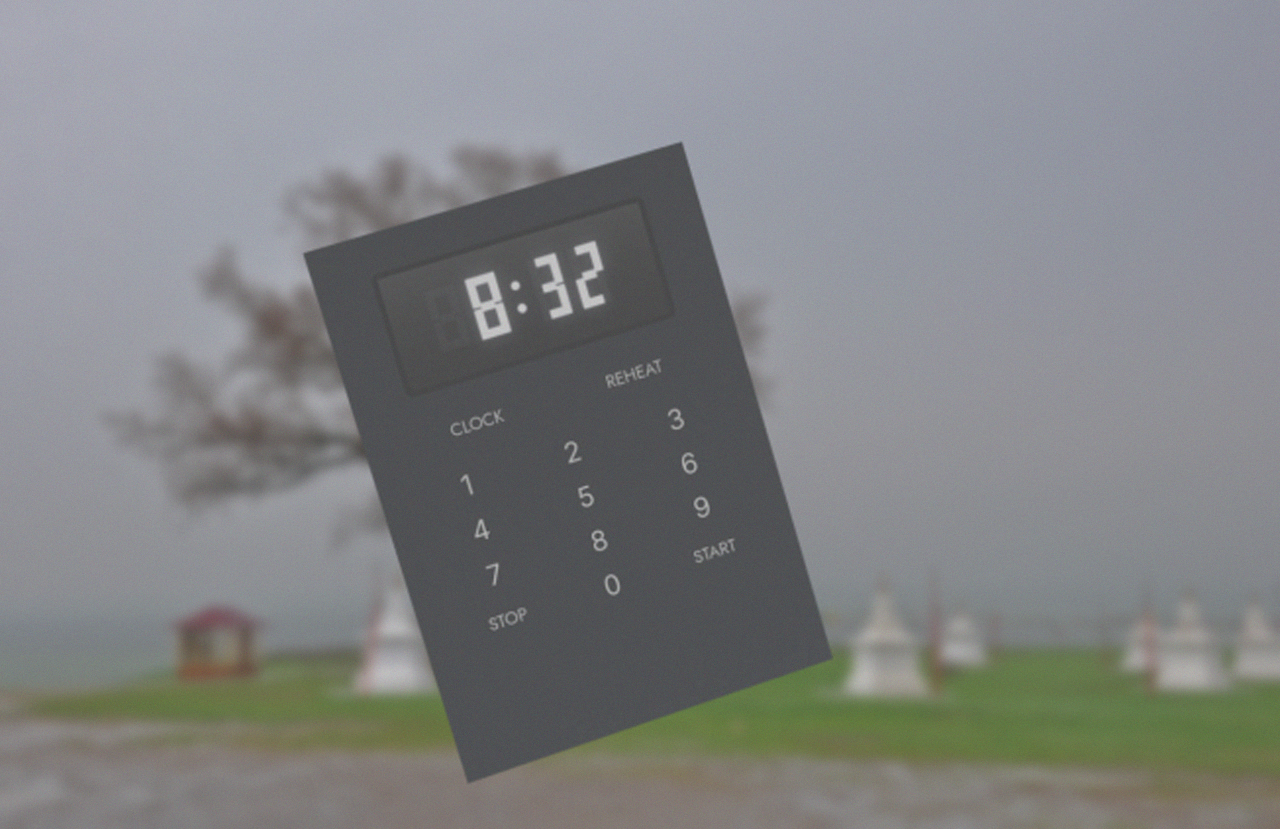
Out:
8 h 32 min
